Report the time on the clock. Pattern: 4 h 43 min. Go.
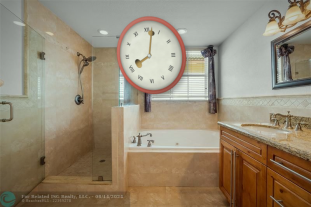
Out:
8 h 02 min
